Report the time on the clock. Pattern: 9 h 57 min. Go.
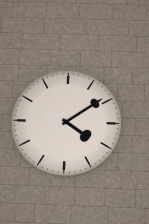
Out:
4 h 09 min
